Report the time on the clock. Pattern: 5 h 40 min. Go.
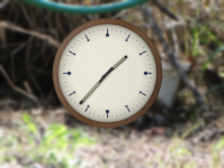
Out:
1 h 37 min
